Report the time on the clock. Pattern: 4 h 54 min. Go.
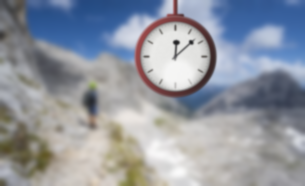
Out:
12 h 08 min
